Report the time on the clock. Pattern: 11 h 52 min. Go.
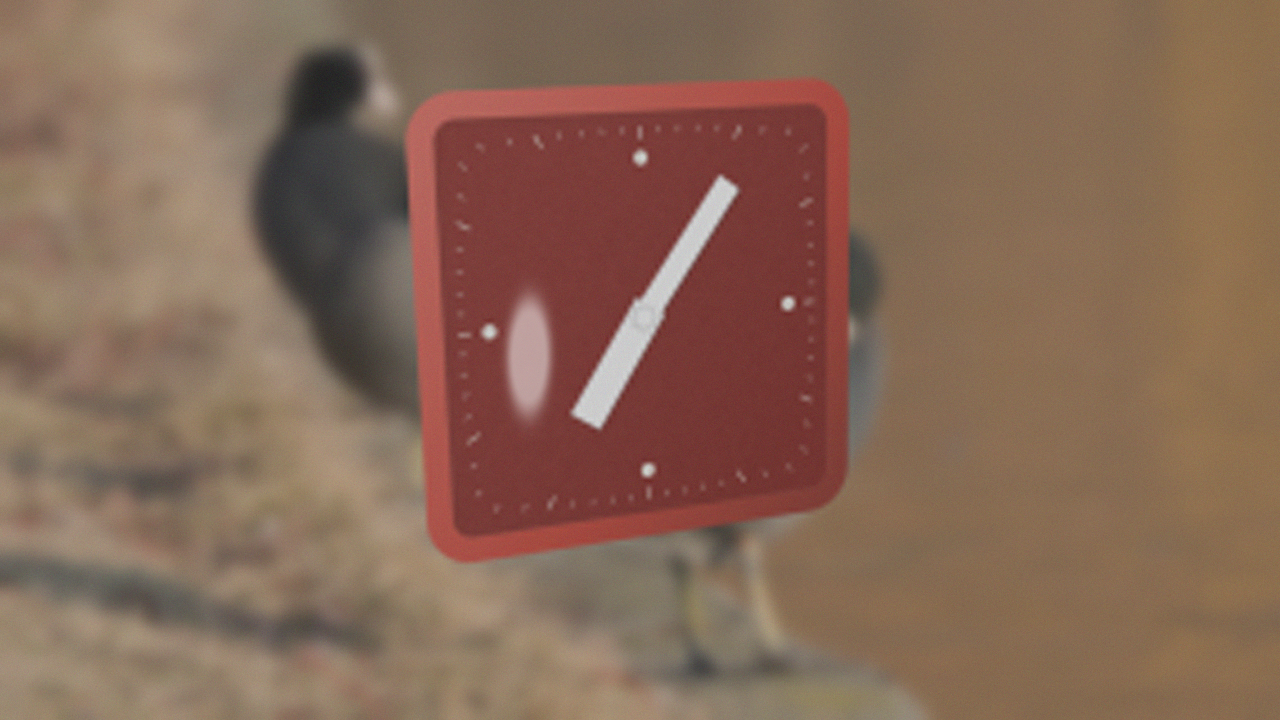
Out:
7 h 06 min
